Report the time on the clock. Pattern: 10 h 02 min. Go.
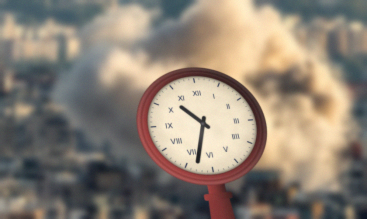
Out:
10 h 33 min
